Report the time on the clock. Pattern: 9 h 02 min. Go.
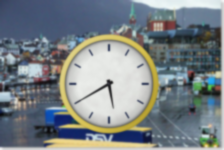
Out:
5 h 40 min
